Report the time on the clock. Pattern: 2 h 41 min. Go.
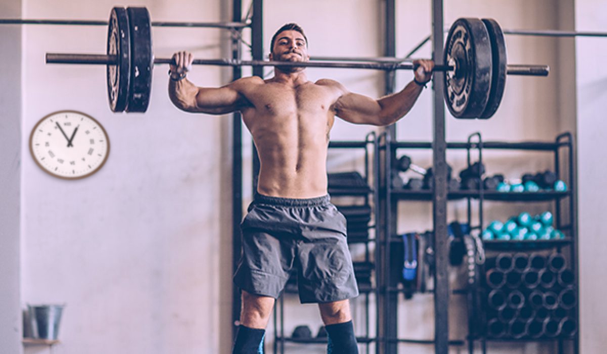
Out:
12 h 56 min
